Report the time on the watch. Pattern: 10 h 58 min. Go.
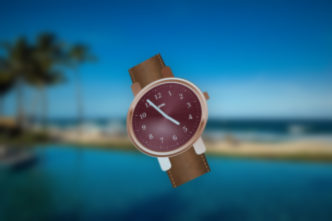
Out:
4 h 56 min
